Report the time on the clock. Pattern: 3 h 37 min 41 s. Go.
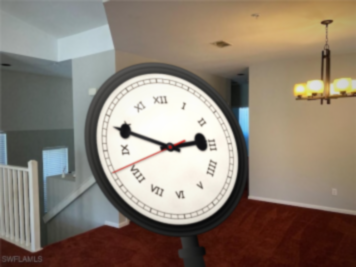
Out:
2 h 48 min 42 s
